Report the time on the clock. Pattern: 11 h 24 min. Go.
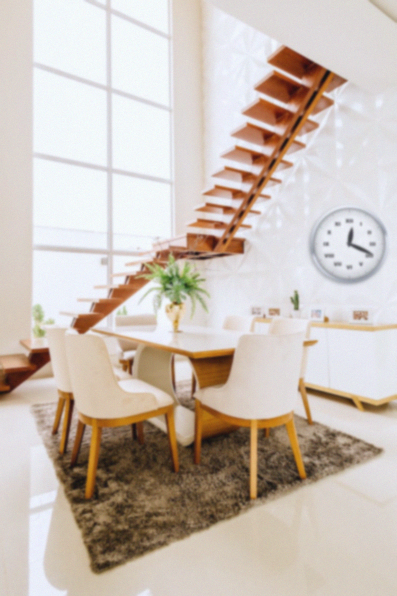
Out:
12 h 19 min
